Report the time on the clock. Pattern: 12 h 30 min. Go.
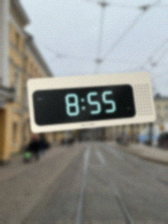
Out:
8 h 55 min
